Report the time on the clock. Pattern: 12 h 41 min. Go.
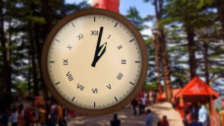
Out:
1 h 02 min
